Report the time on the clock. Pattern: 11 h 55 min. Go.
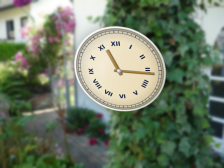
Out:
11 h 16 min
